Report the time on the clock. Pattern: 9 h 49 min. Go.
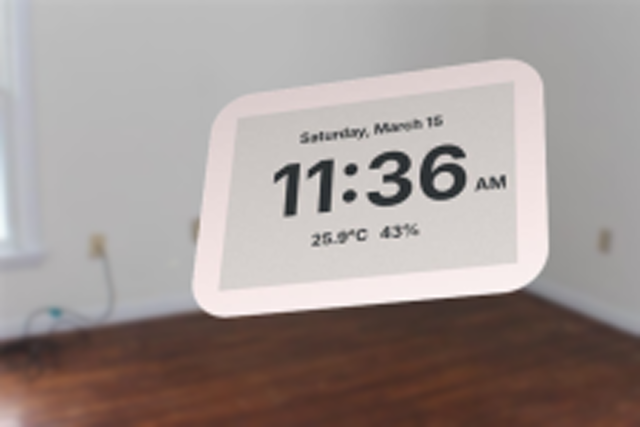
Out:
11 h 36 min
